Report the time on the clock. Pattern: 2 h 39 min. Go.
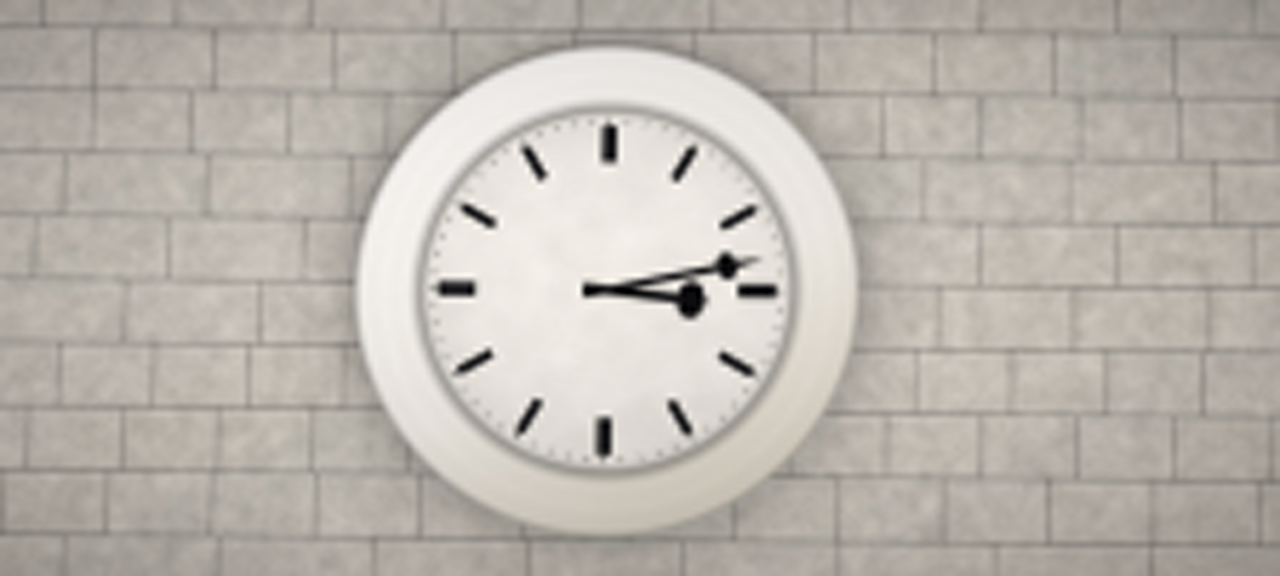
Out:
3 h 13 min
